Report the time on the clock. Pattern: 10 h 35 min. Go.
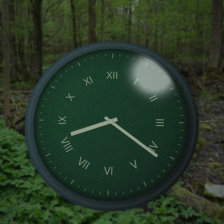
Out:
8 h 21 min
